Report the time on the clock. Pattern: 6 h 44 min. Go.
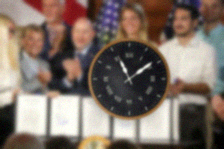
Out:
11 h 09 min
